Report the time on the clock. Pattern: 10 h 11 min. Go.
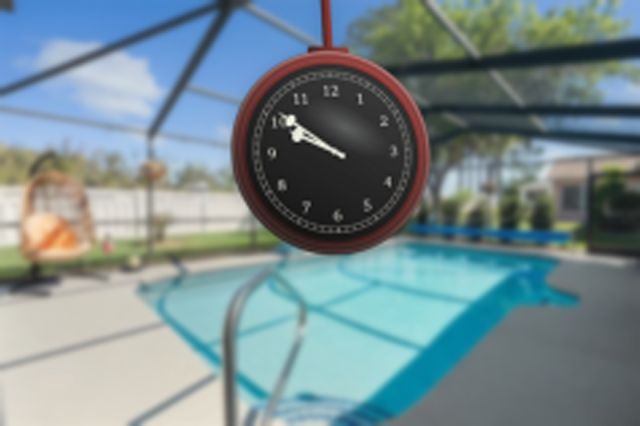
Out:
9 h 51 min
